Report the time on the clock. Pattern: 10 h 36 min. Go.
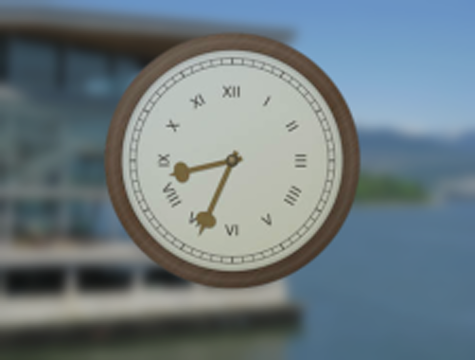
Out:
8 h 34 min
